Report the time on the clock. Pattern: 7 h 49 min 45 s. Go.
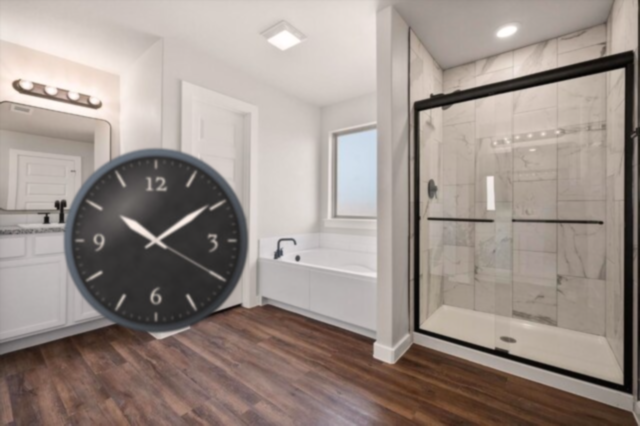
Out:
10 h 09 min 20 s
